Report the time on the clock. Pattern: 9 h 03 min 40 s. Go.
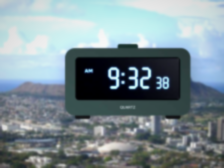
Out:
9 h 32 min 38 s
